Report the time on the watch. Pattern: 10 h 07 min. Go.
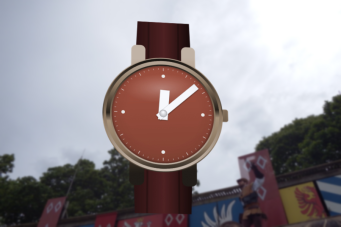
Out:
12 h 08 min
